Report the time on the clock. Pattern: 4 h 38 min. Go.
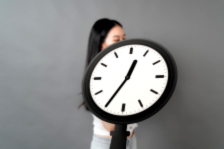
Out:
12 h 35 min
